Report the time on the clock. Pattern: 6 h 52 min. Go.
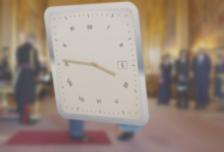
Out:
3 h 46 min
